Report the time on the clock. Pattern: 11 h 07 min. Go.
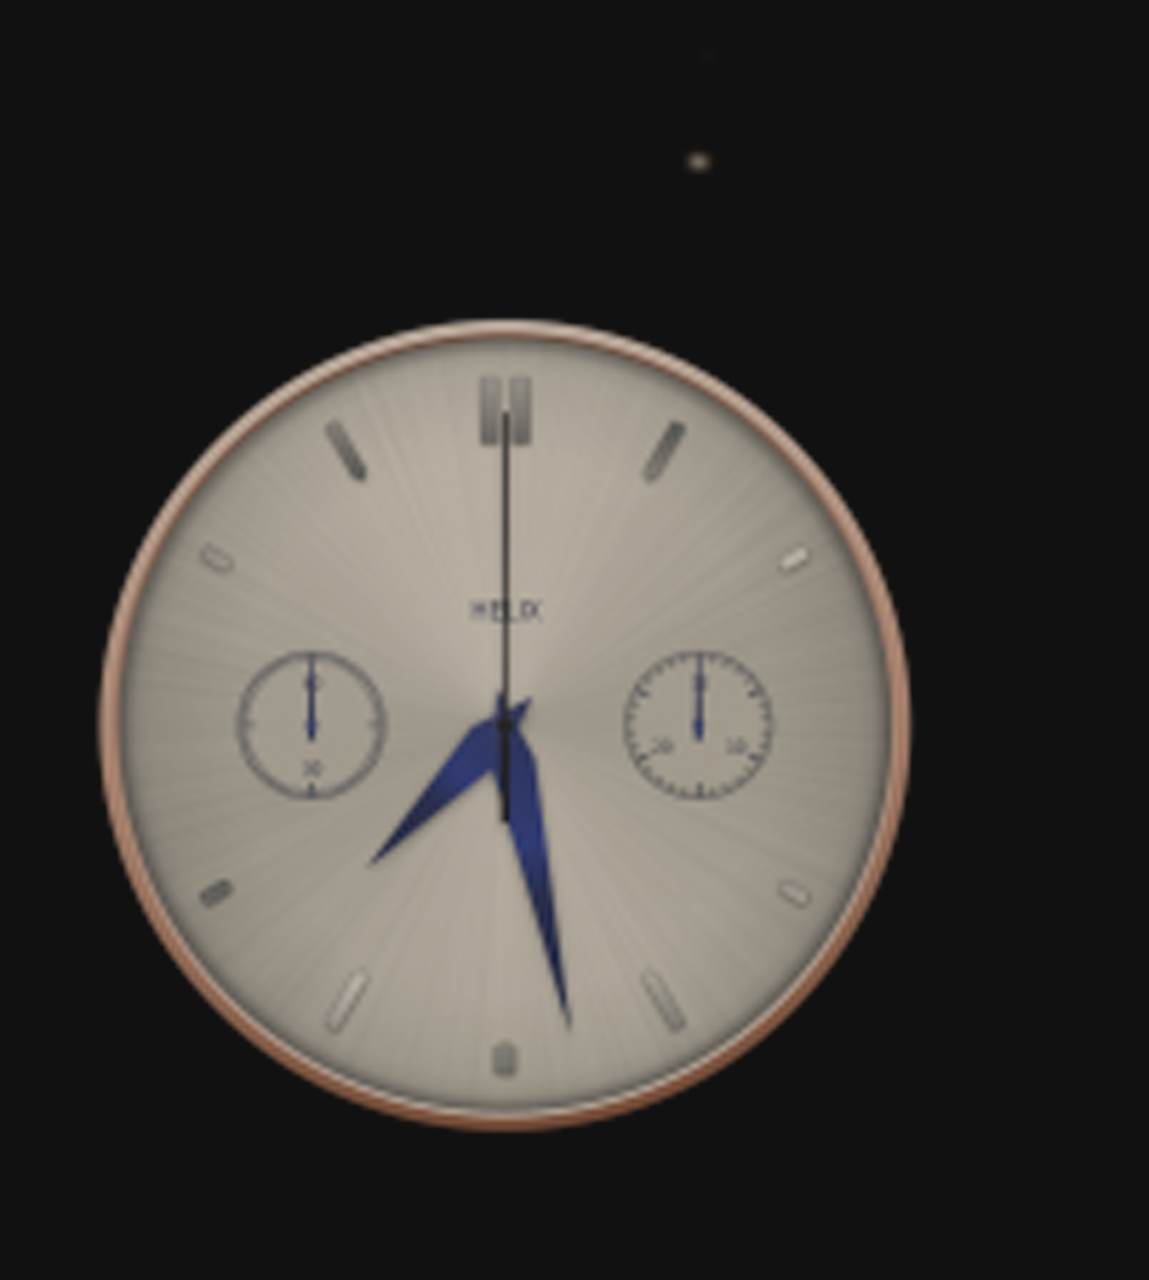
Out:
7 h 28 min
